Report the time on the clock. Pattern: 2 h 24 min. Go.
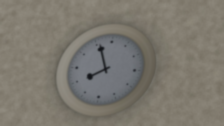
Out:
7 h 56 min
